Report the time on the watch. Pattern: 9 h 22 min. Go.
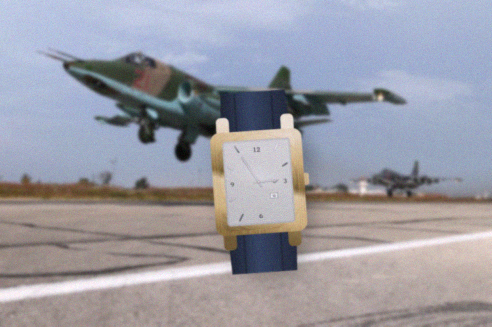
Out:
2 h 55 min
